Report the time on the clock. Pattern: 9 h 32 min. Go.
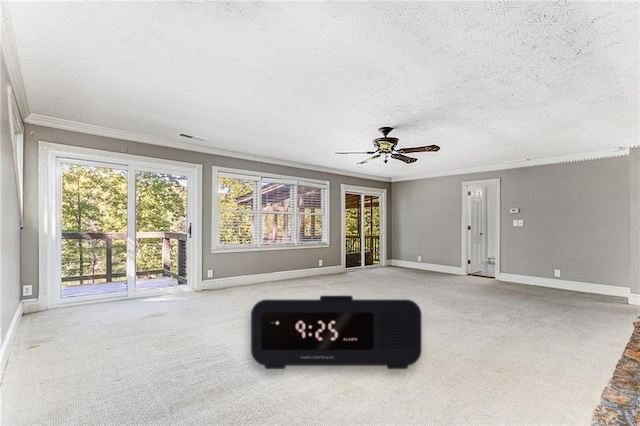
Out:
9 h 25 min
